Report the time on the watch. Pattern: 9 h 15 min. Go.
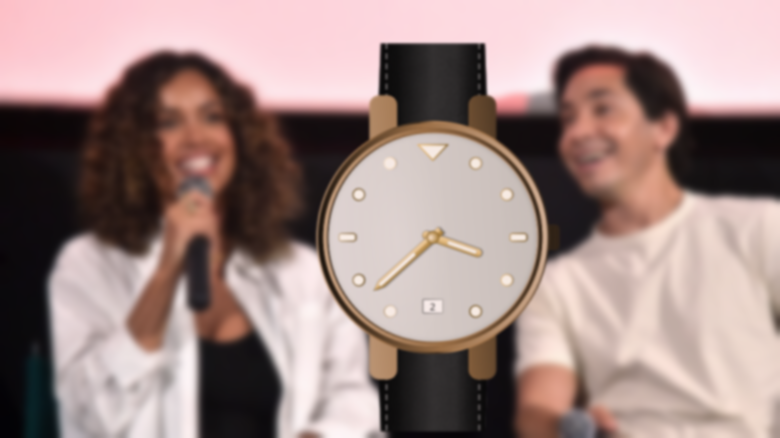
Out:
3 h 38 min
